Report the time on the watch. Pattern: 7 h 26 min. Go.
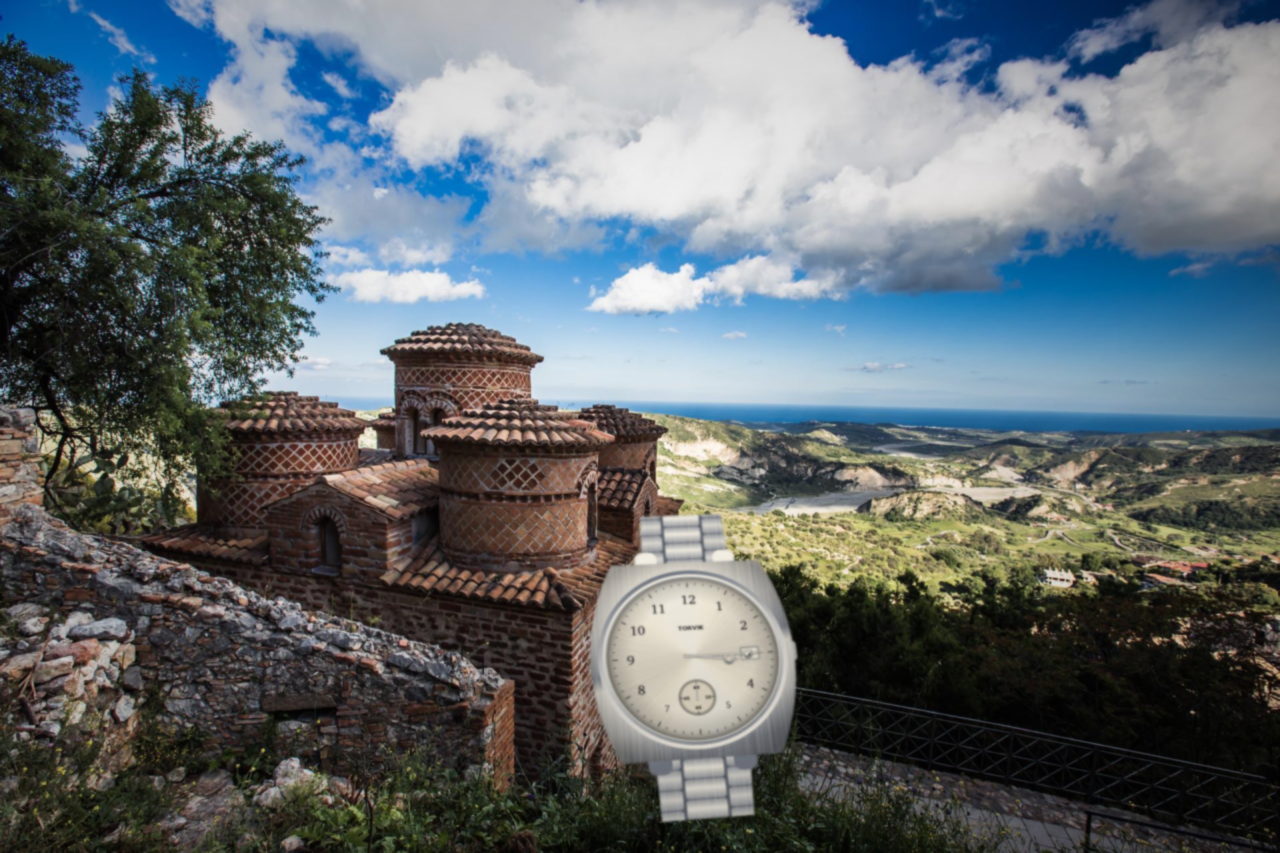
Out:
3 h 15 min
